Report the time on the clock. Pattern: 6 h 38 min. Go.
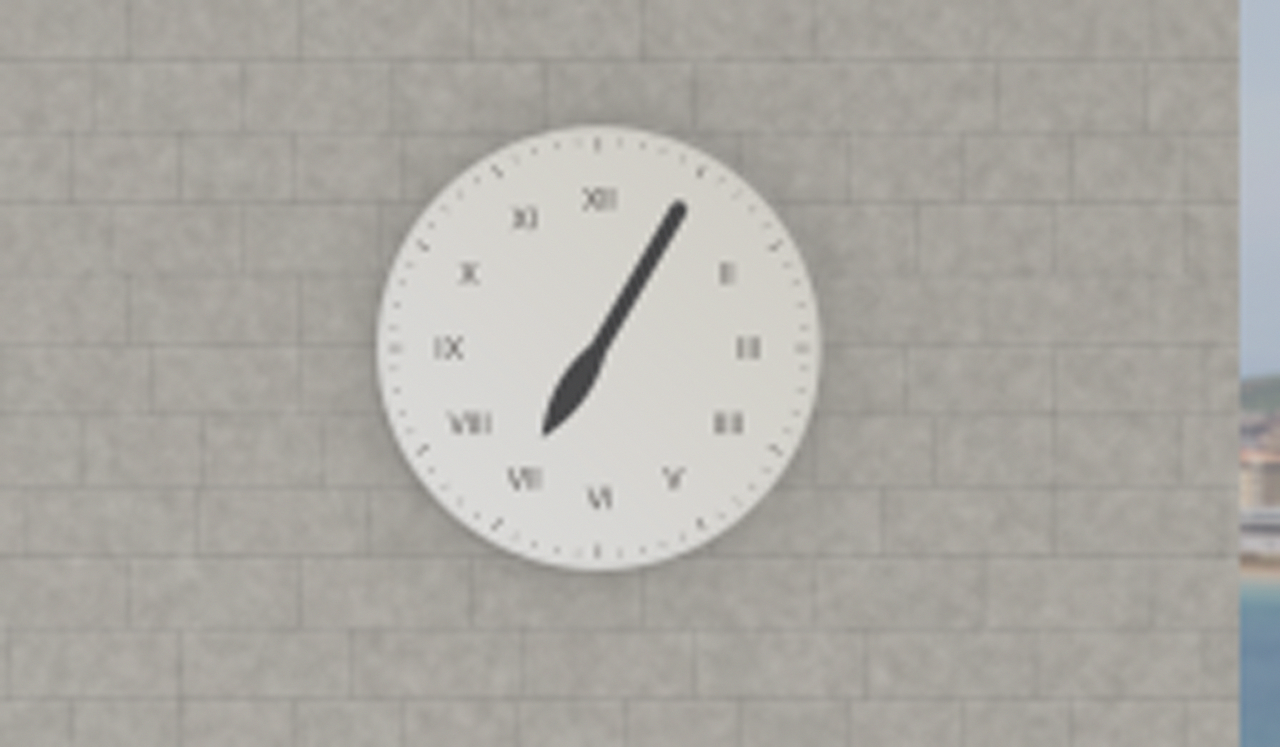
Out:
7 h 05 min
